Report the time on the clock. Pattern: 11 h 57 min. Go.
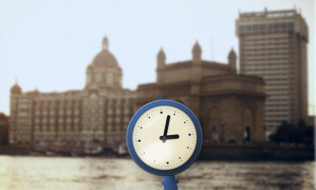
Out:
3 h 03 min
